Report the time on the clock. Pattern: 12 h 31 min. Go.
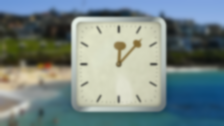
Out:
12 h 07 min
